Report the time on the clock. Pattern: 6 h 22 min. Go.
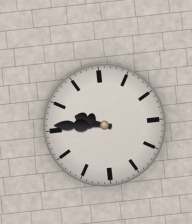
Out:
9 h 46 min
